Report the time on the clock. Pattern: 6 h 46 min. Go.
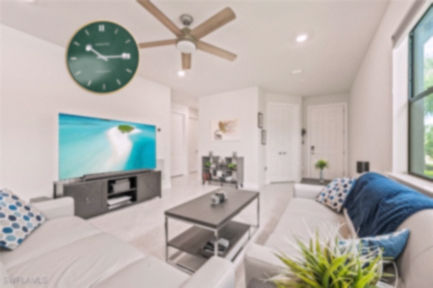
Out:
10 h 15 min
